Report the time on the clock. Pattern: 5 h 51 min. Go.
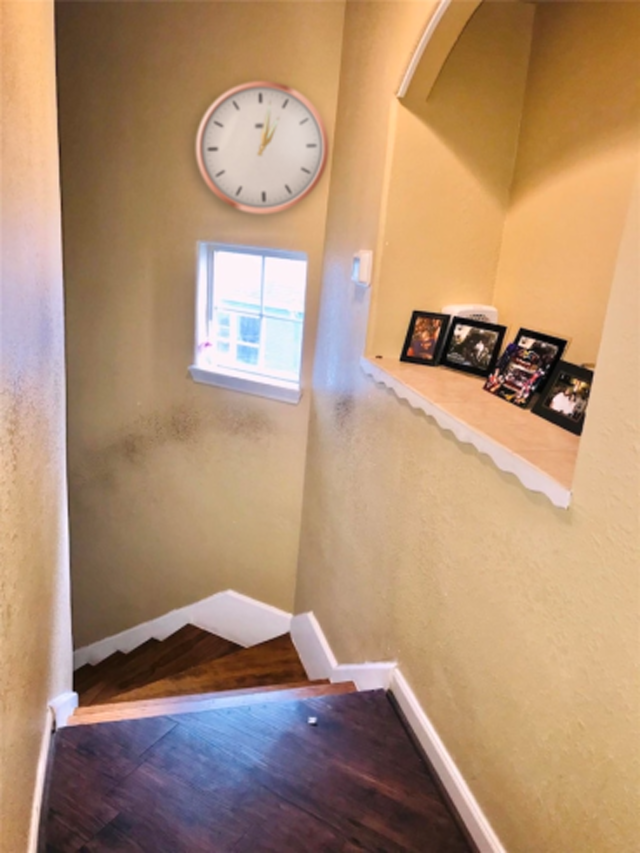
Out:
1 h 02 min
